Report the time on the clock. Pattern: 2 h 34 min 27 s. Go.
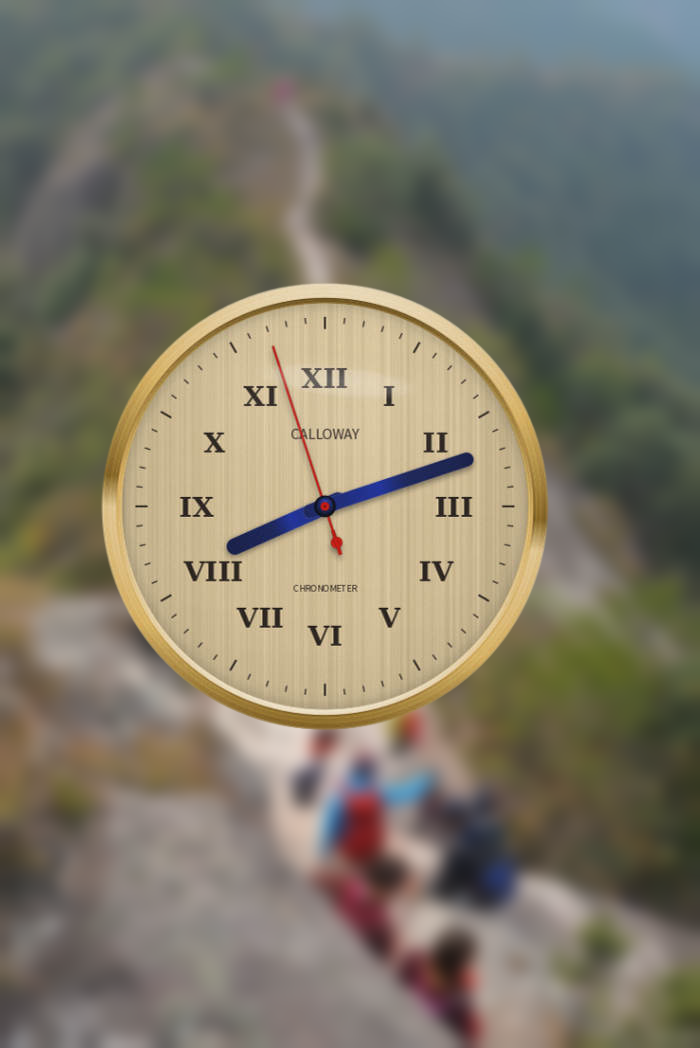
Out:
8 h 11 min 57 s
